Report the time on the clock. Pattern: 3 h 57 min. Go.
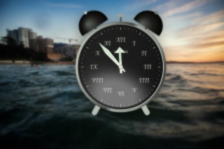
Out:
11 h 53 min
